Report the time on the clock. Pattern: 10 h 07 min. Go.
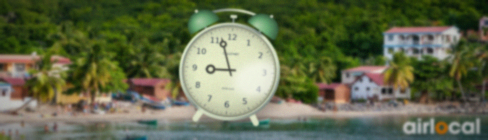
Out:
8 h 57 min
